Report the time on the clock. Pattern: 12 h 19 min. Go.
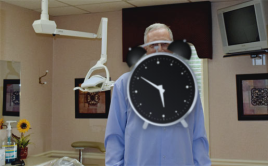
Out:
5 h 51 min
